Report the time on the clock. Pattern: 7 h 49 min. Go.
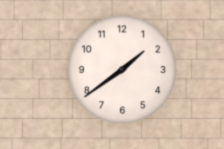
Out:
1 h 39 min
